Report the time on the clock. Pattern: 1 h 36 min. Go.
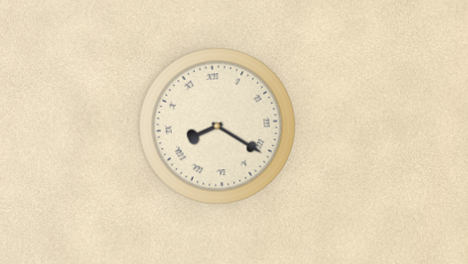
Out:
8 h 21 min
